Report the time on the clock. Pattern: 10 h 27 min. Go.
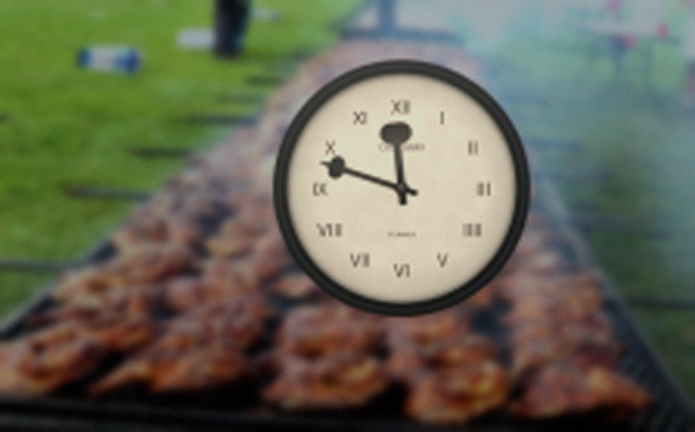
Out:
11 h 48 min
